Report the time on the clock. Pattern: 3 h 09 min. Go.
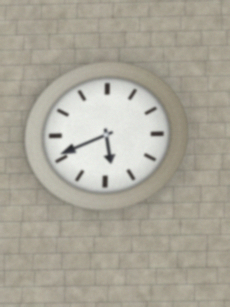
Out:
5 h 41 min
